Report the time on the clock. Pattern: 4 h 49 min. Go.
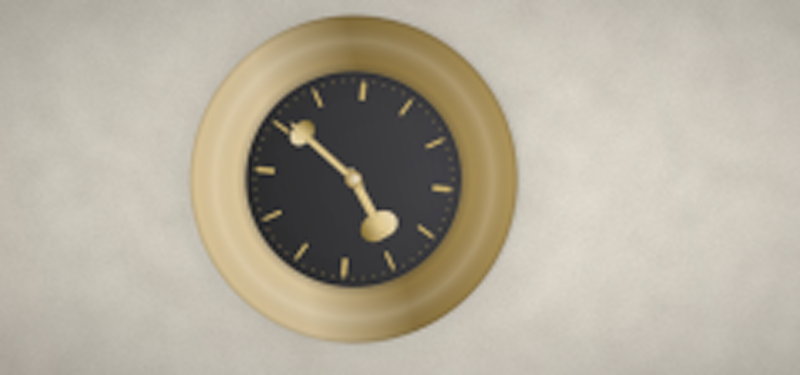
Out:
4 h 51 min
